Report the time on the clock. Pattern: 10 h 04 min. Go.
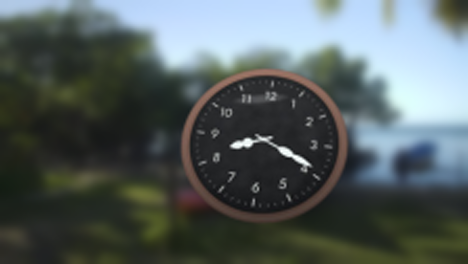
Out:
8 h 19 min
